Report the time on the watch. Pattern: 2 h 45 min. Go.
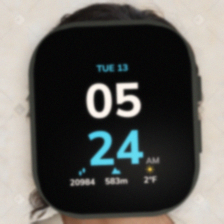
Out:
5 h 24 min
